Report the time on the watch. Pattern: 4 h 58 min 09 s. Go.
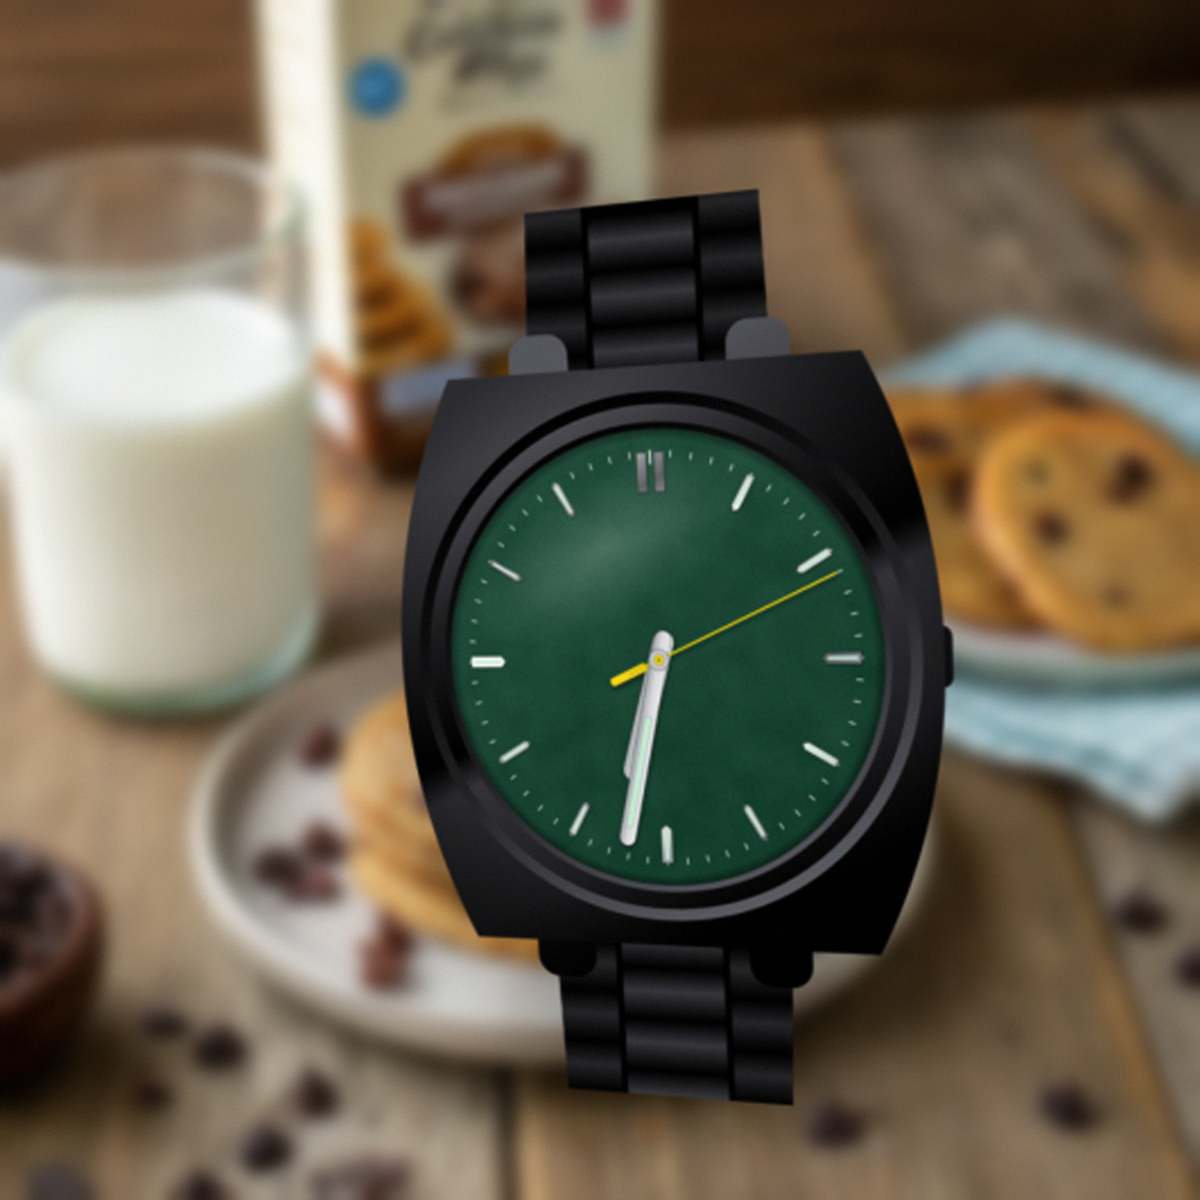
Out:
6 h 32 min 11 s
